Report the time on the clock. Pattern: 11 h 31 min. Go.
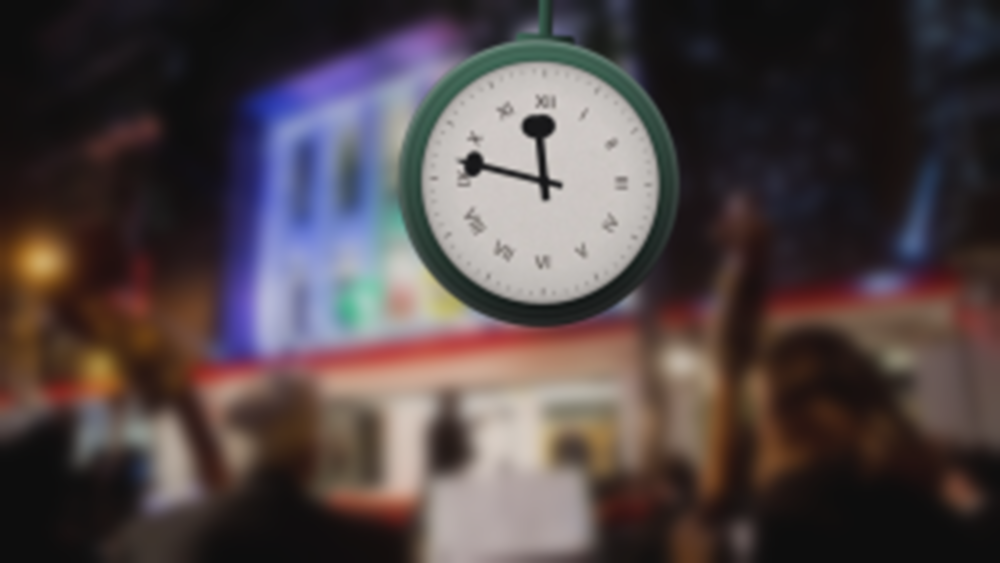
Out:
11 h 47 min
